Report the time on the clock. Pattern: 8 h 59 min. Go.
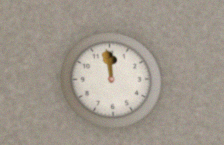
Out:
11 h 59 min
